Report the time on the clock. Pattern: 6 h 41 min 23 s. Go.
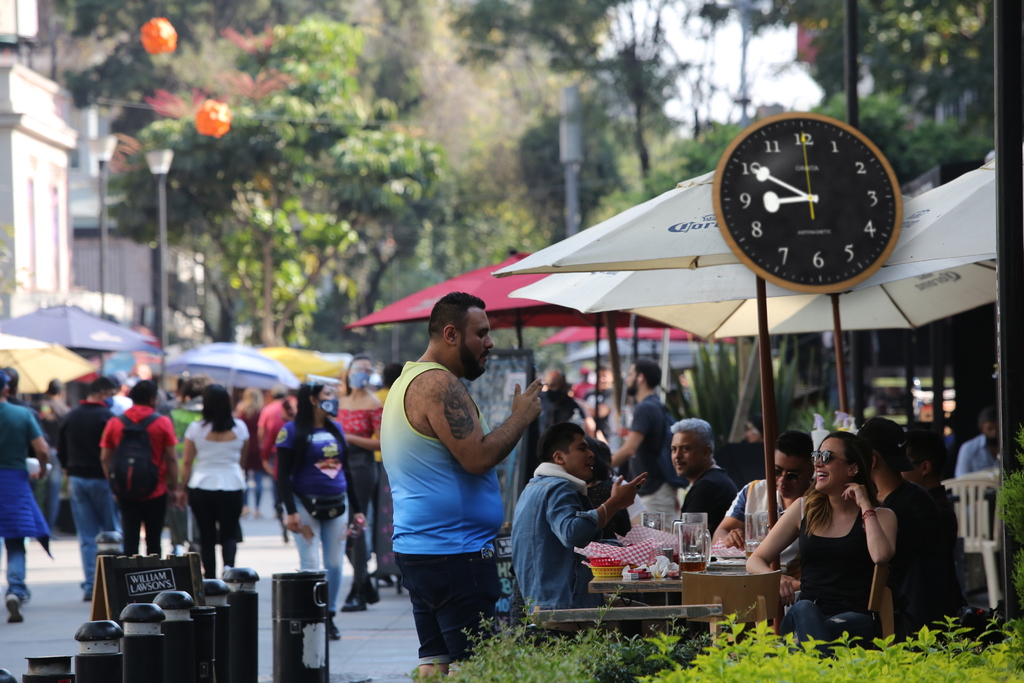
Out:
8 h 50 min 00 s
